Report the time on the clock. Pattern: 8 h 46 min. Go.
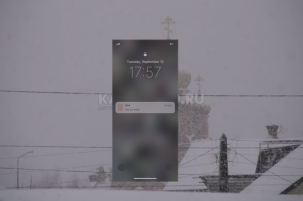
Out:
17 h 57 min
